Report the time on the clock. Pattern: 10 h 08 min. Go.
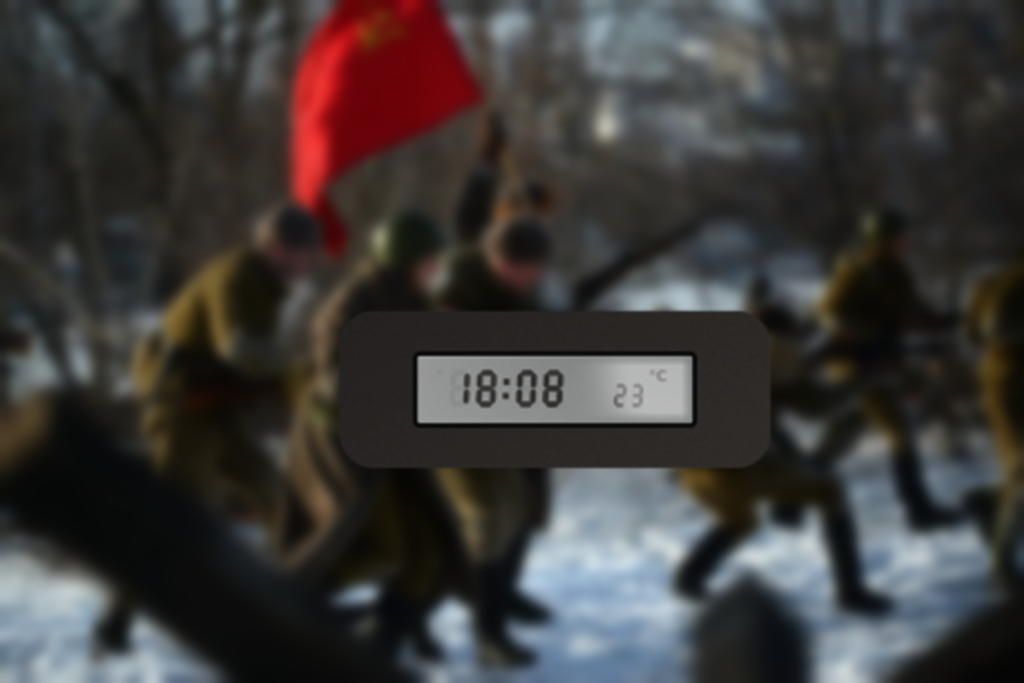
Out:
18 h 08 min
